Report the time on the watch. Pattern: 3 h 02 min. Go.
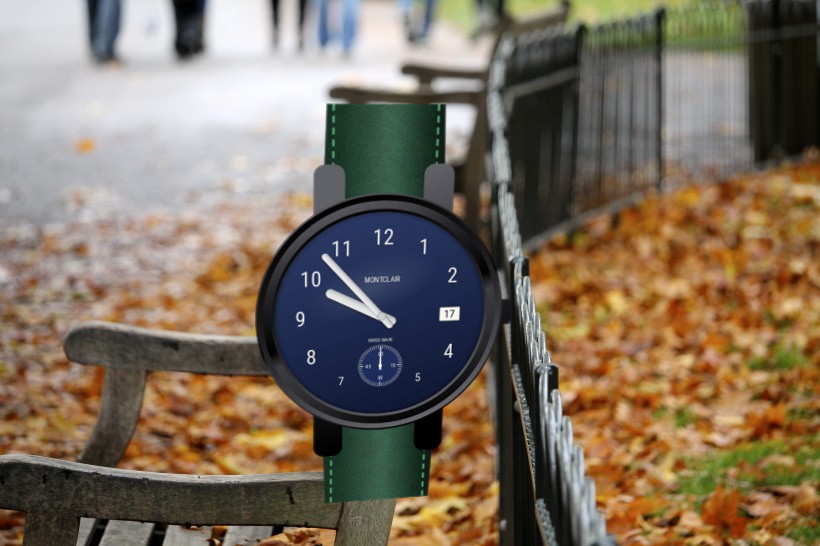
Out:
9 h 53 min
